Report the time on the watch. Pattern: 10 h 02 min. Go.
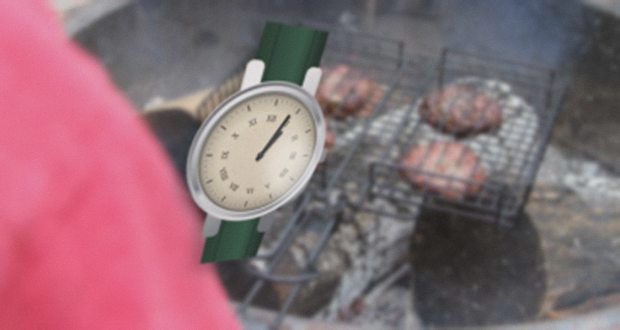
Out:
1 h 04 min
